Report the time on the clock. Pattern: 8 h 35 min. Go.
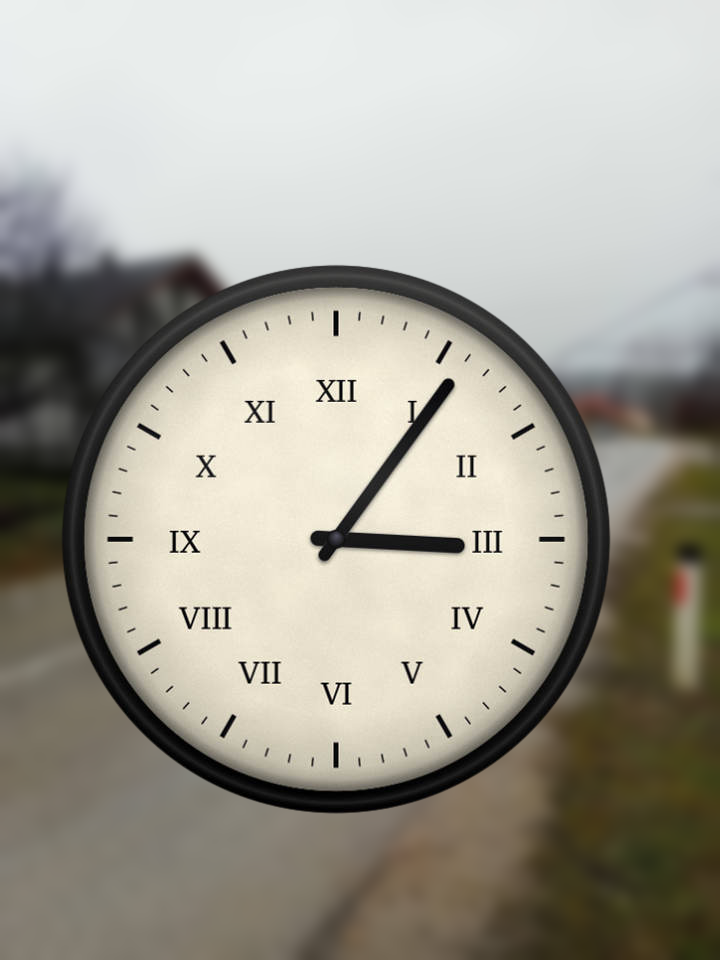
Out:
3 h 06 min
